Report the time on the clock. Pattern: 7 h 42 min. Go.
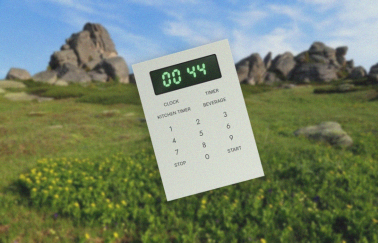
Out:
0 h 44 min
